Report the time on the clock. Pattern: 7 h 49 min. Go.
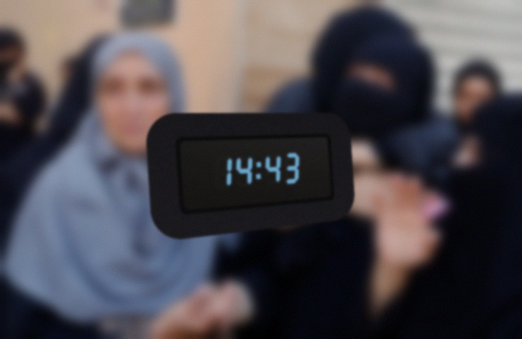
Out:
14 h 43 min
